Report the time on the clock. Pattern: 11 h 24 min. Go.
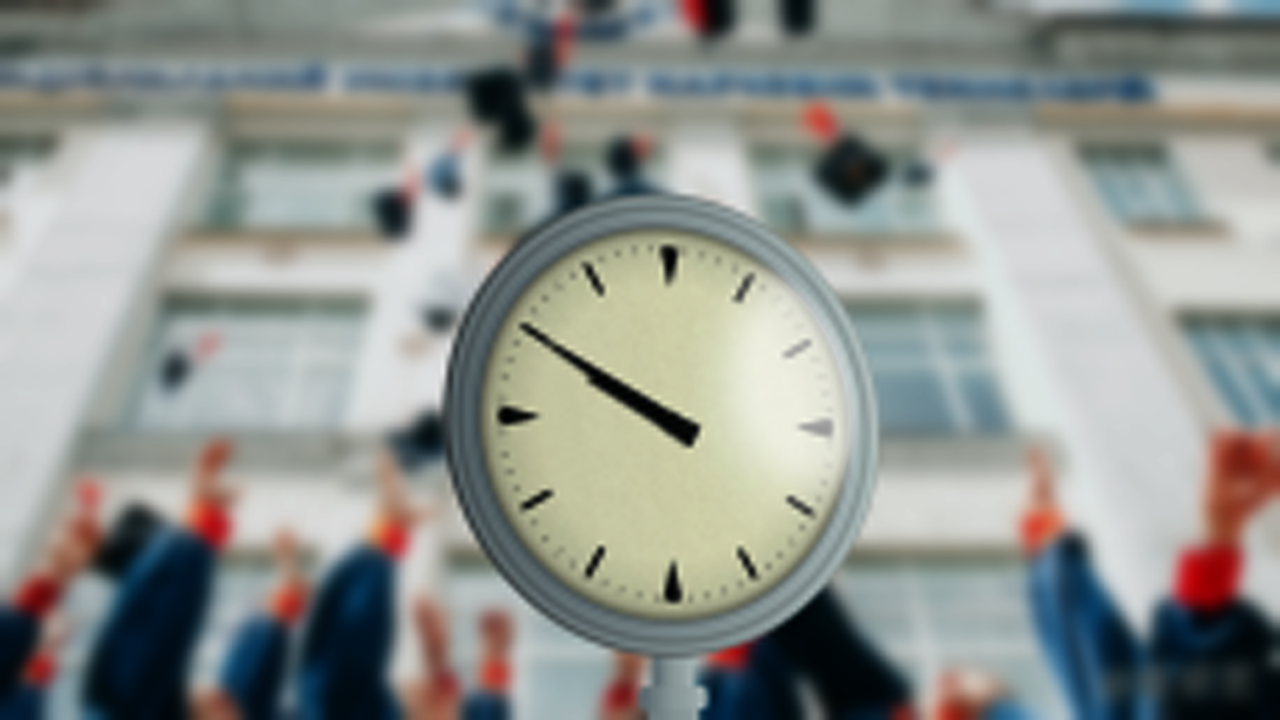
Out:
9 h 50 min
